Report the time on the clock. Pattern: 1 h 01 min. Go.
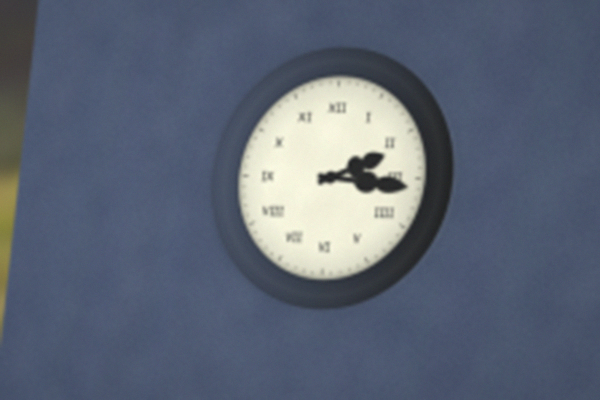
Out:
2 h 16 min
